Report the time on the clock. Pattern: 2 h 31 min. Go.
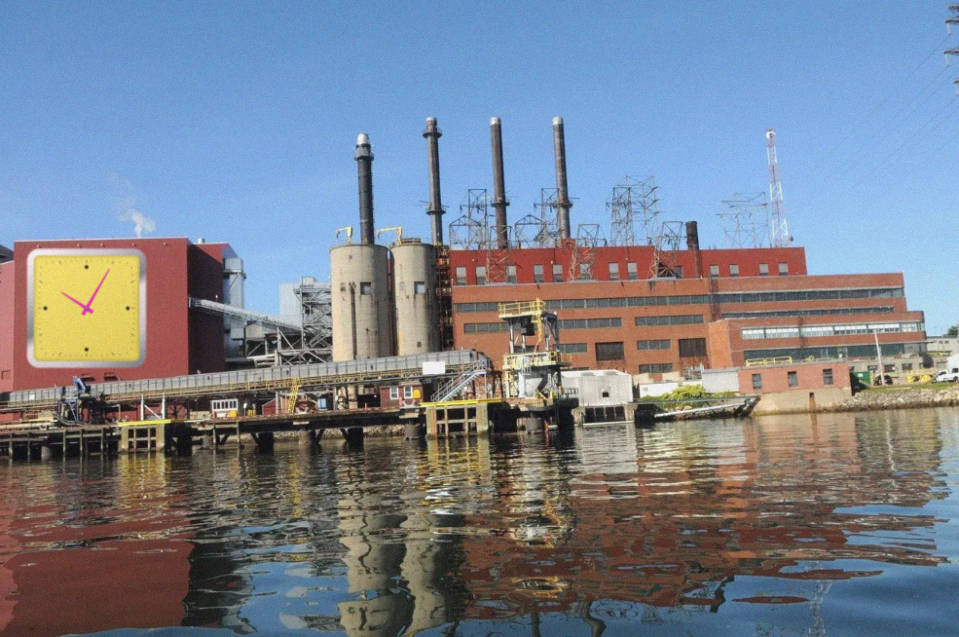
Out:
10 h 05 min
